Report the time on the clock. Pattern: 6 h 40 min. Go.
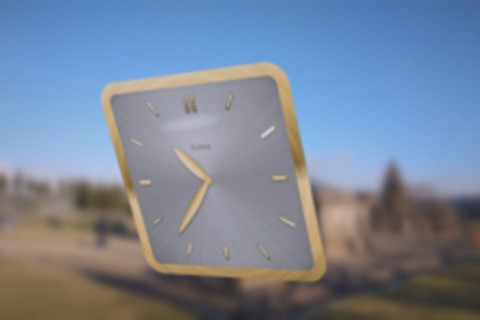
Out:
10 h 37 min
